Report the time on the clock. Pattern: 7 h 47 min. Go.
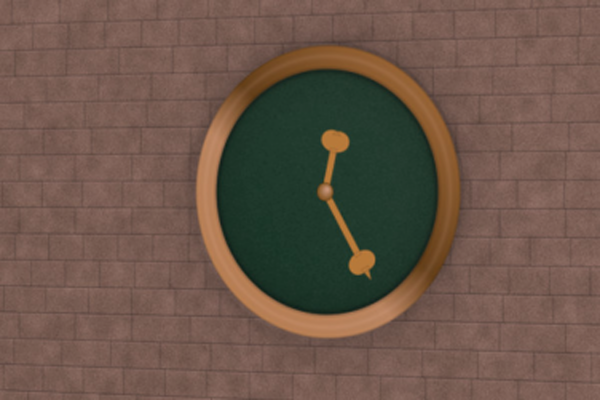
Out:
12 h 25 min
